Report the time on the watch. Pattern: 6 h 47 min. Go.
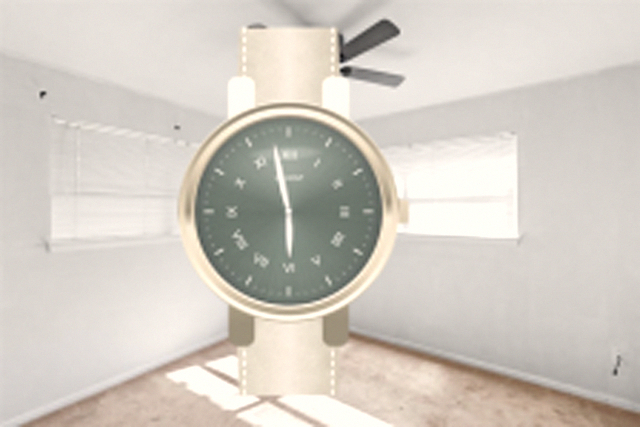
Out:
5 h 58 min
